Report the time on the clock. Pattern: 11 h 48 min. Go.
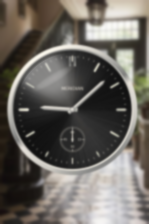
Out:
9 h 08 min
